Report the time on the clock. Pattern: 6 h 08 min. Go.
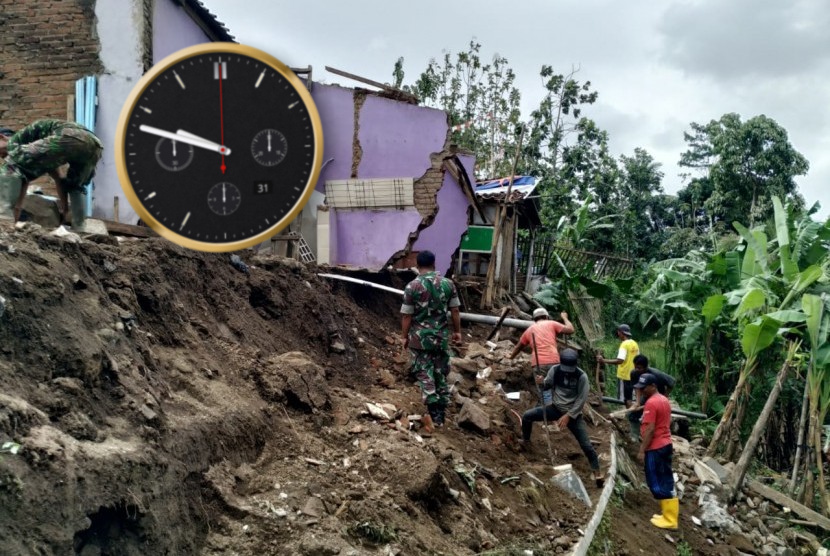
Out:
9 h 48 min
